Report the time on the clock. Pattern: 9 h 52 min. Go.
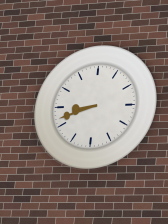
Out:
8 h 42 min
